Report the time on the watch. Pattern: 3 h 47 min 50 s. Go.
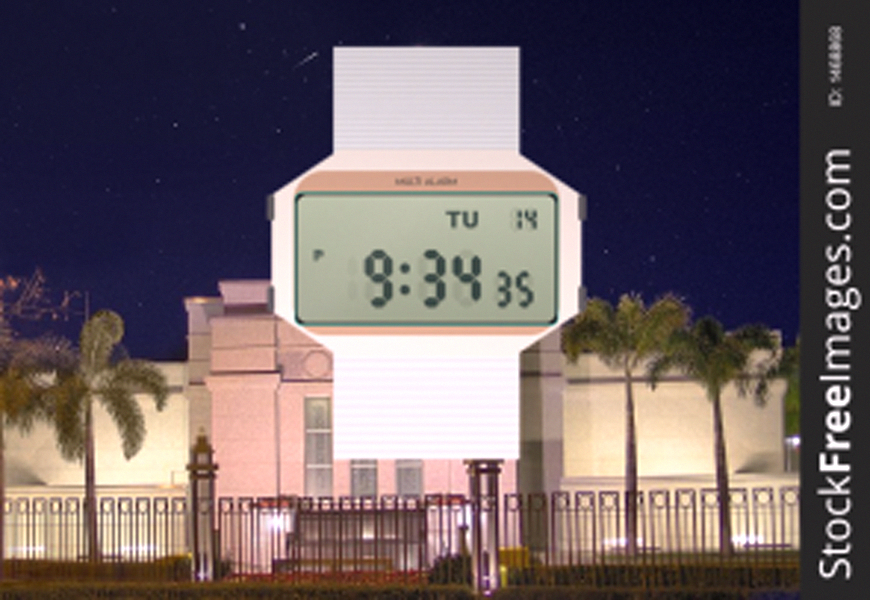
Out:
9 h 34 min 35 s
